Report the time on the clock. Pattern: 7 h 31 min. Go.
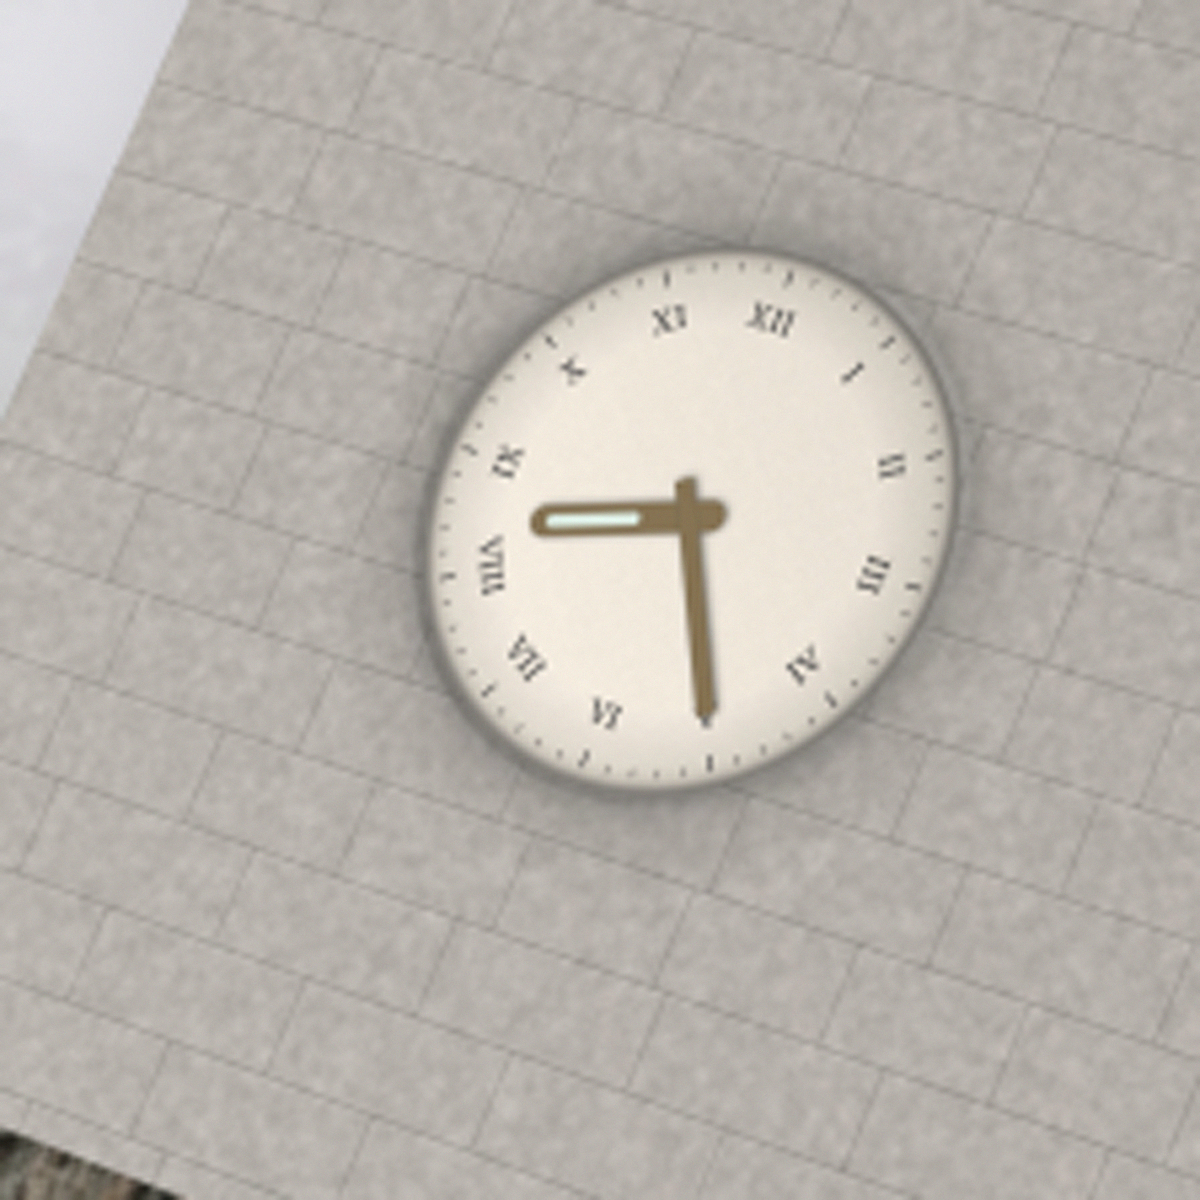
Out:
8 h 25 min
